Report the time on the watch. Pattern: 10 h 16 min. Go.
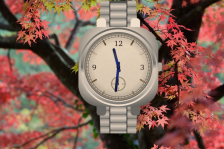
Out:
11 h 31 min
